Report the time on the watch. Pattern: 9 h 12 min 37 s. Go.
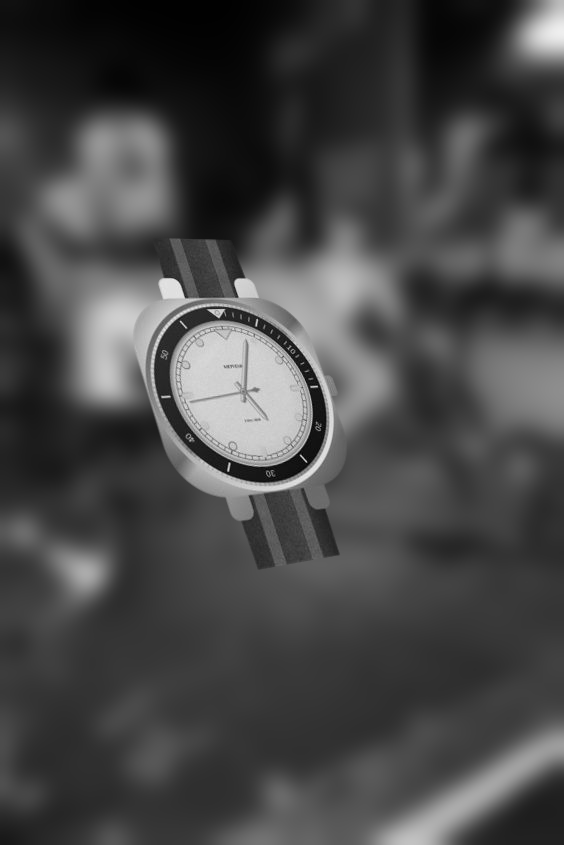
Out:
5 h 03 min 44 s
